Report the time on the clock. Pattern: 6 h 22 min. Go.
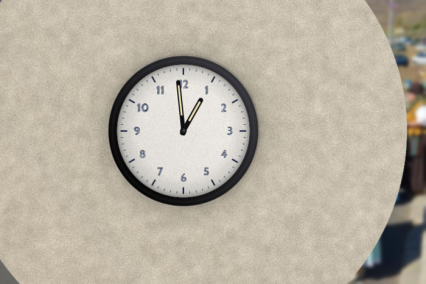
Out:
12 h 59 min
